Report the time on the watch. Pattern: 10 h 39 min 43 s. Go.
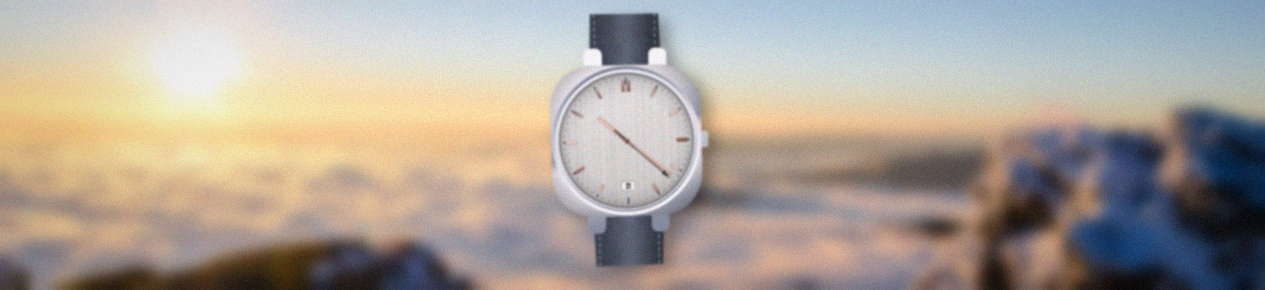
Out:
10 h 21 min 22 s
